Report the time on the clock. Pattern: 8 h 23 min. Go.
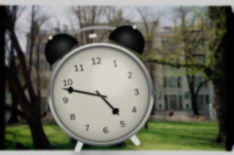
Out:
4 h 48 min
